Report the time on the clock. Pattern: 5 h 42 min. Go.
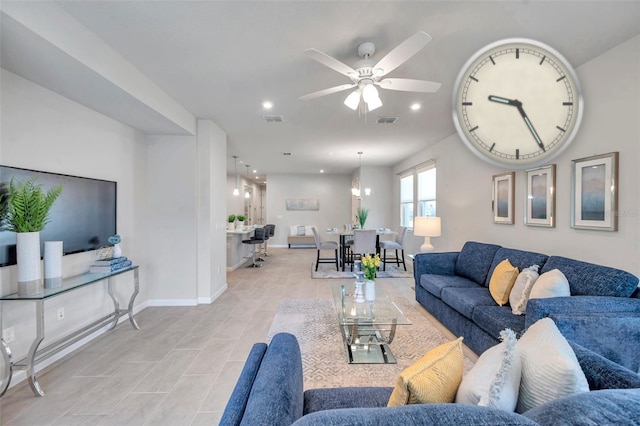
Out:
9 h 25 min
